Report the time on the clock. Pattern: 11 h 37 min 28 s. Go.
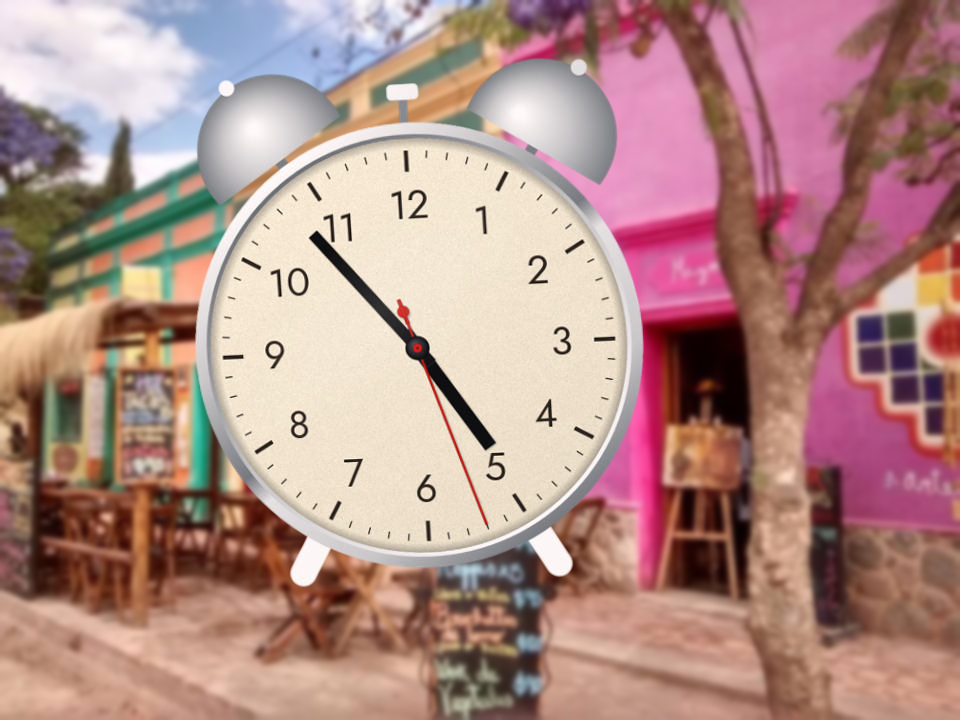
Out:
4 h 53 min 27 s
